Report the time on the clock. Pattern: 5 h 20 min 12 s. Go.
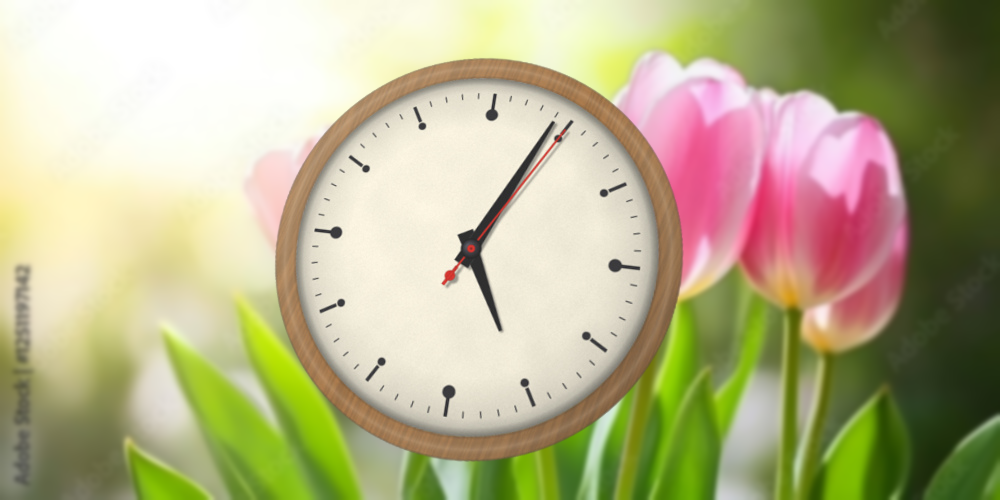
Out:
5 h 04 min 05 s
